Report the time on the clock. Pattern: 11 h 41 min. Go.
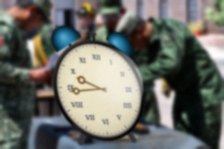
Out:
9 h 44 min
